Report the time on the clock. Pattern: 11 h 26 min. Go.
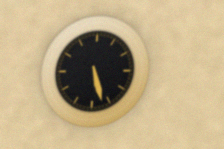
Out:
5 h 27 min
